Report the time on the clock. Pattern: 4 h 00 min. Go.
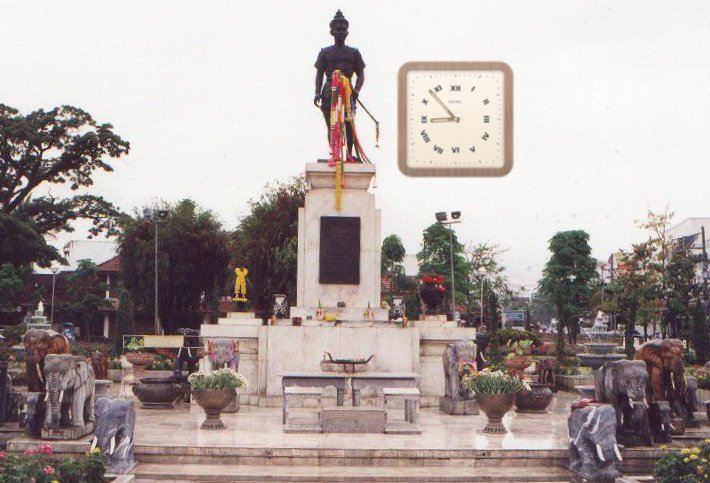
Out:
8 h 53 min
